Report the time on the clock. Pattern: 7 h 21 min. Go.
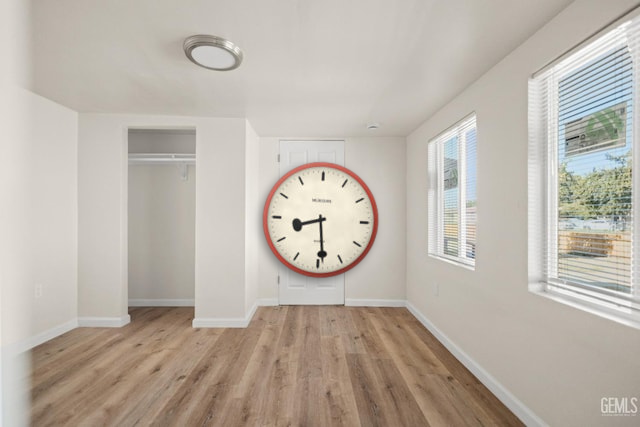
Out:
8 h 29 min
